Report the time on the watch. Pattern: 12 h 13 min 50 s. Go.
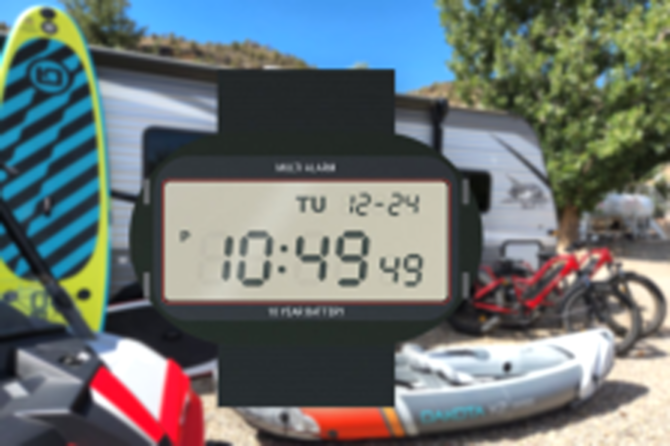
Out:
10 h 49 min 49 s
